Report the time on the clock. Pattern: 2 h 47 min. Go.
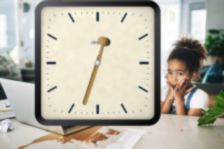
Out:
12 h 33 min
